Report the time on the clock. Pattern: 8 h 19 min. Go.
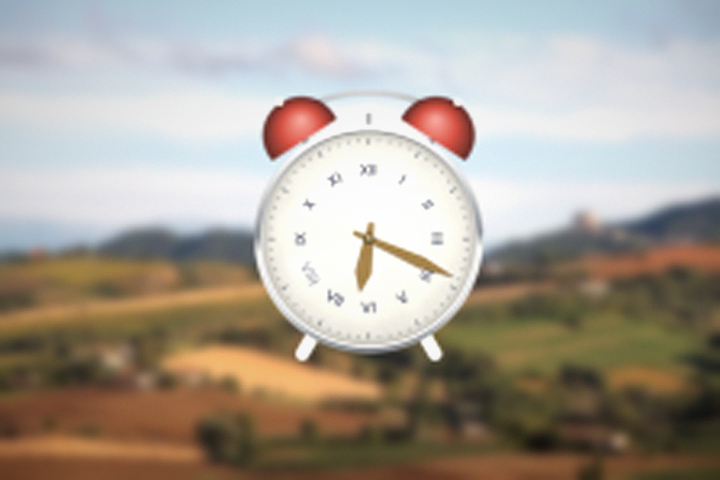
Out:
6 h 19 min
